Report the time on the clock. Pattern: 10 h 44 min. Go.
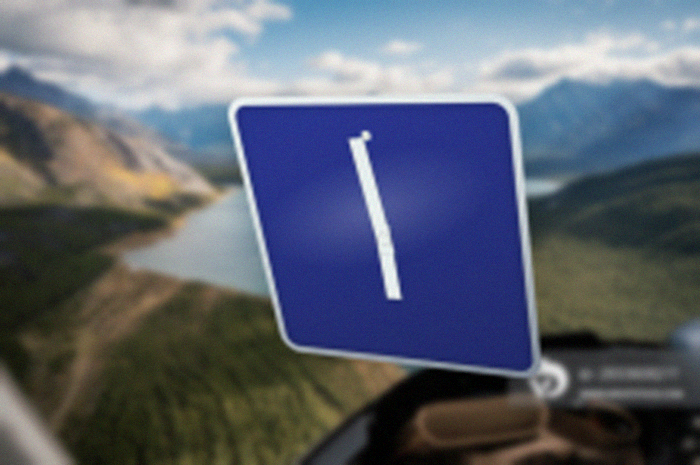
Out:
5 h 59 min
